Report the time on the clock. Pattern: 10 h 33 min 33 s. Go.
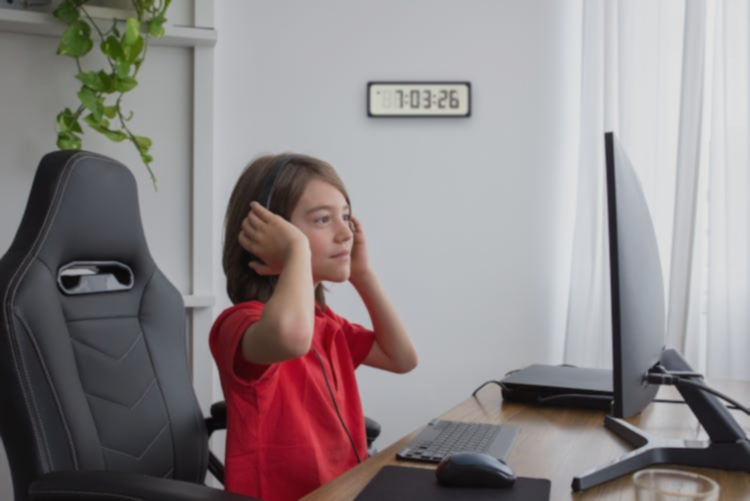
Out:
7 h 03 min 26 s
